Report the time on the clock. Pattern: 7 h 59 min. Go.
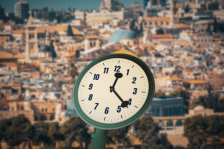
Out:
12 h 22 min
